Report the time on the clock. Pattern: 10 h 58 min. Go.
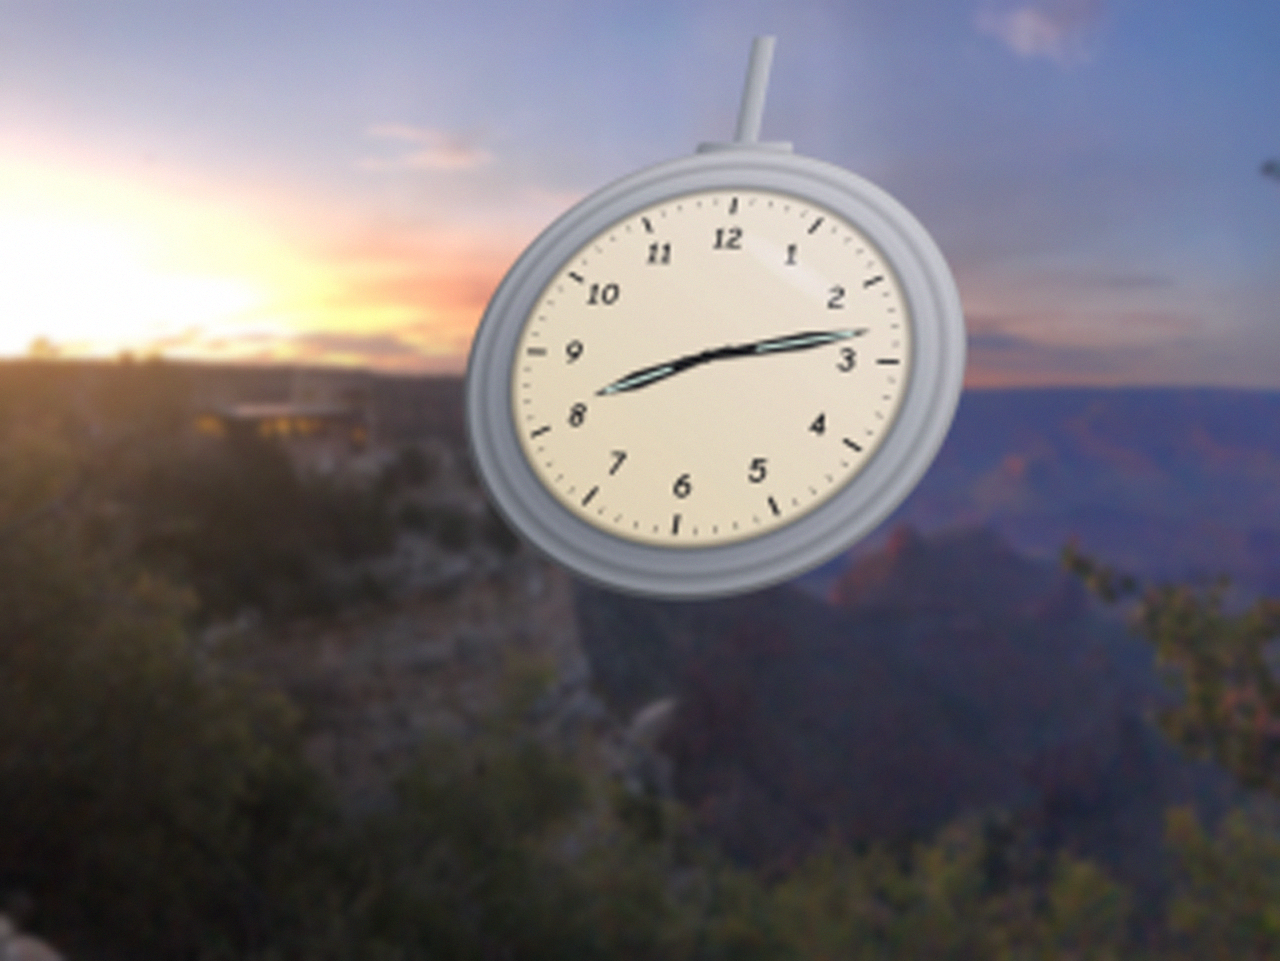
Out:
8 h 13 min
